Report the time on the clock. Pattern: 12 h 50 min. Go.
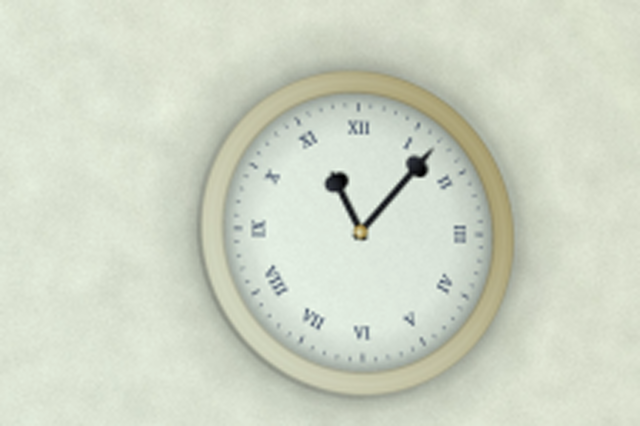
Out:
11 h 07 min
